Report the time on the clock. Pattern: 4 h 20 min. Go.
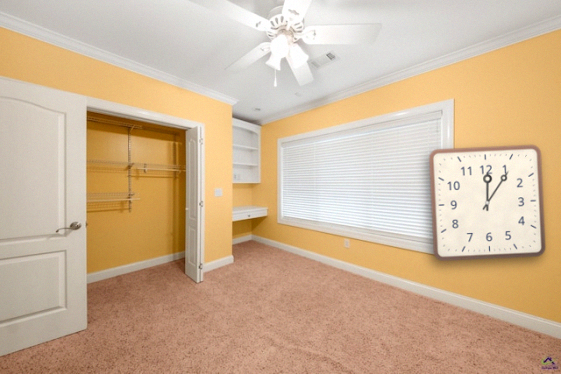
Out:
12 h 06 min
